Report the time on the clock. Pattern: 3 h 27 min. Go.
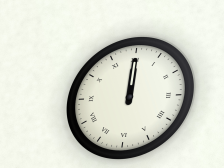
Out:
12 h 00 min
